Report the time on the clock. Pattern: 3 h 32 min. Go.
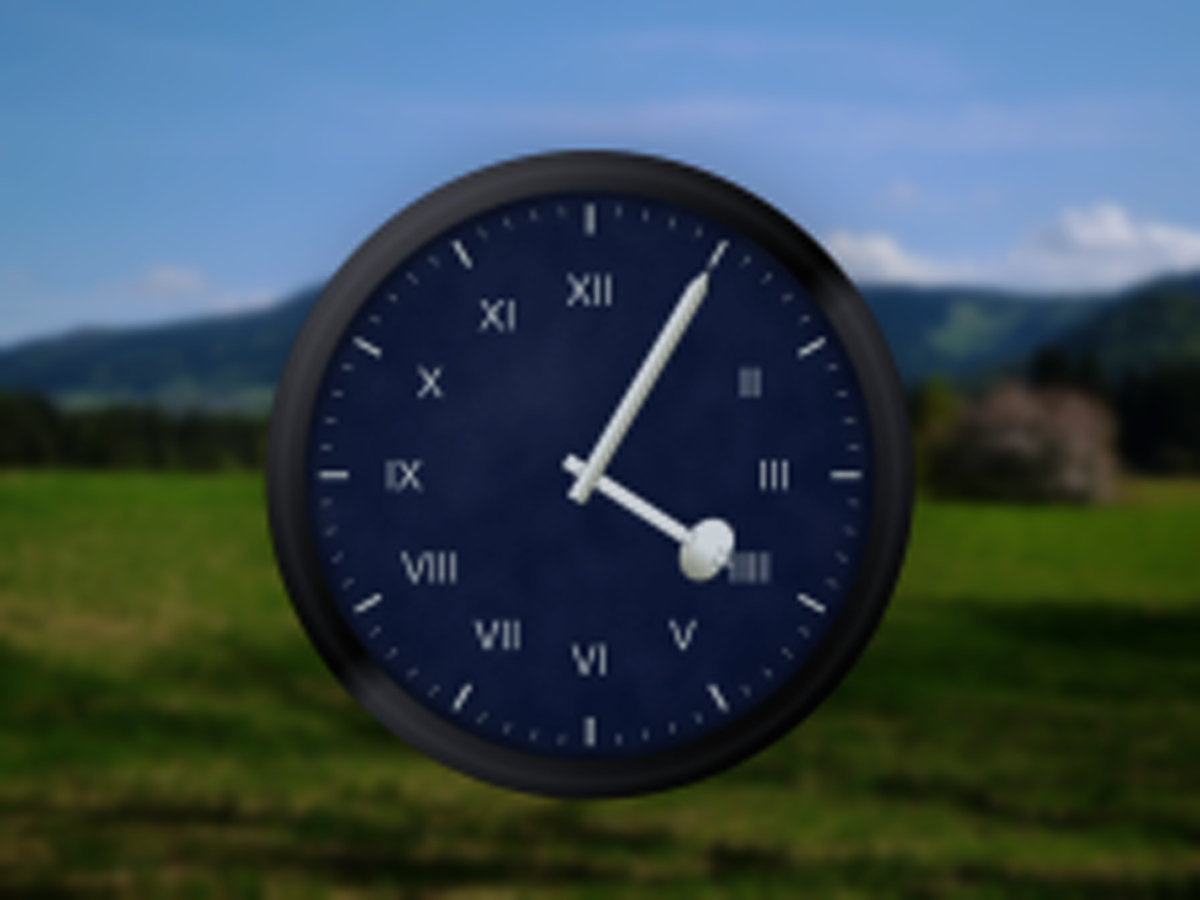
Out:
4 h 05 min
